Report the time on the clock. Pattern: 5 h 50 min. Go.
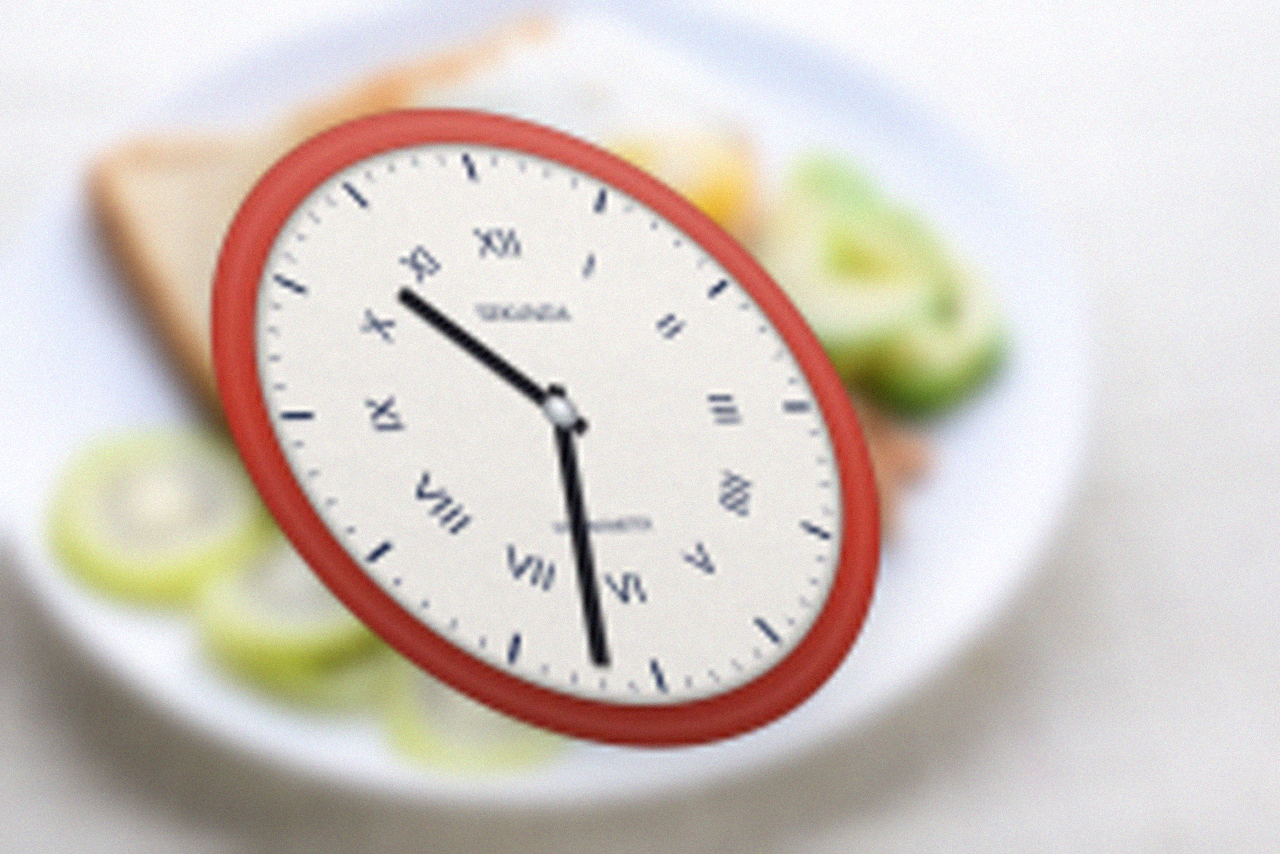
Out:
10 h 32 min
